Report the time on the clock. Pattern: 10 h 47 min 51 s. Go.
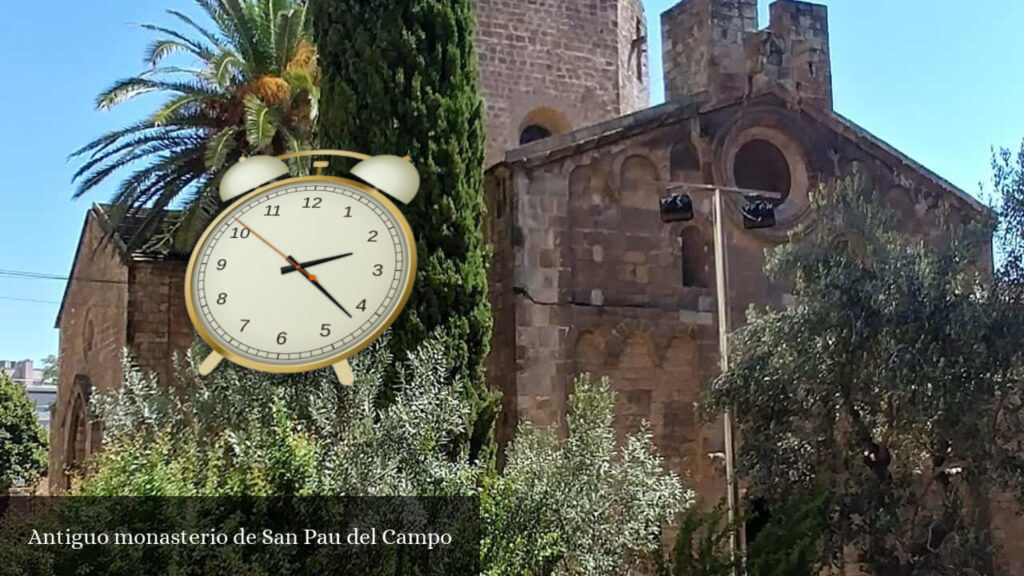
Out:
2 h 21 min 51 s
